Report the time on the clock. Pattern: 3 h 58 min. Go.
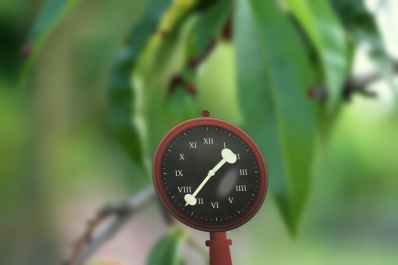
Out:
1 h 37 min
